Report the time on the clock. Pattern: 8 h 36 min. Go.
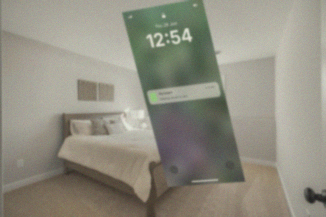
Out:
12 h 54 min
